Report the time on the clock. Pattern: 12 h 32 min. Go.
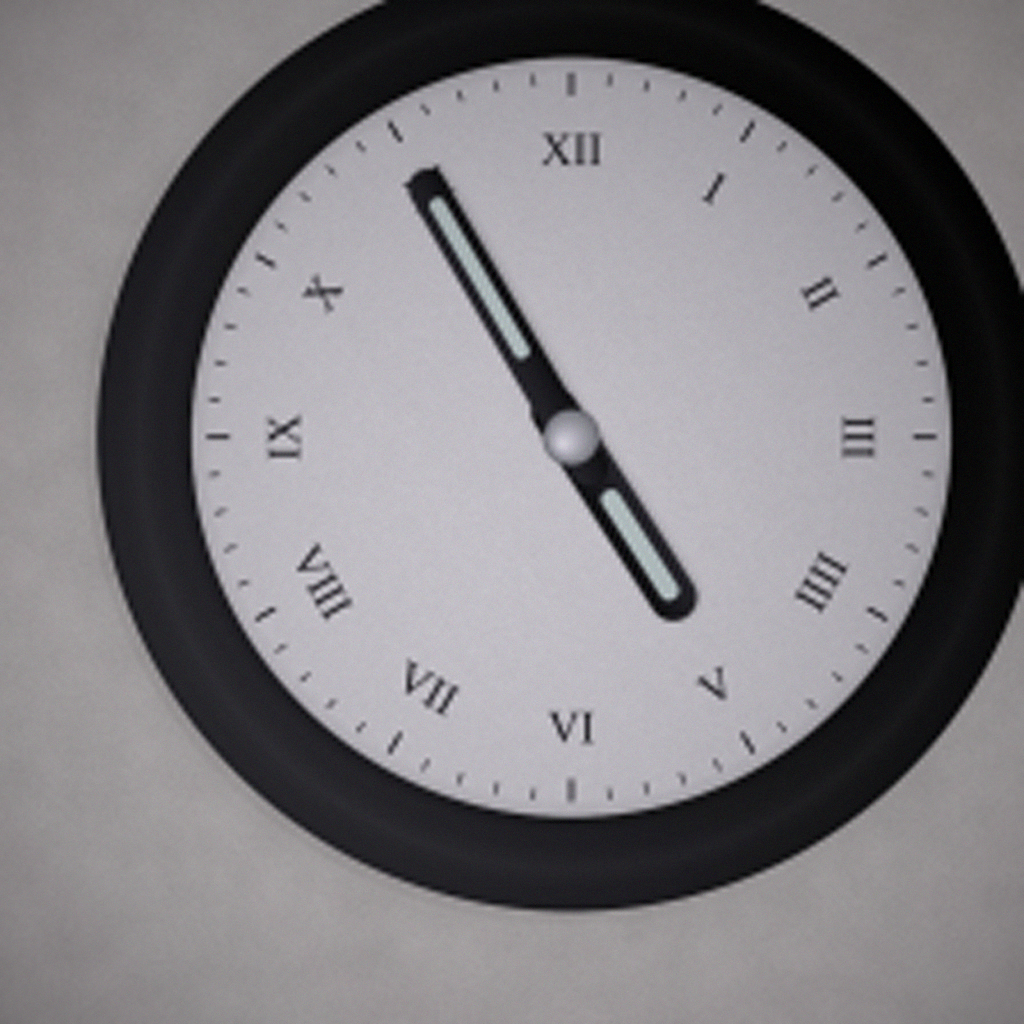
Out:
4 h 55 min
